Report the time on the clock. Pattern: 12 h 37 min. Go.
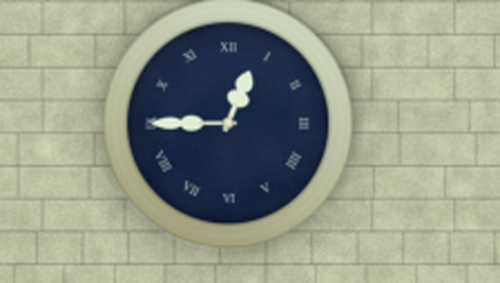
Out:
12 h 45 min
